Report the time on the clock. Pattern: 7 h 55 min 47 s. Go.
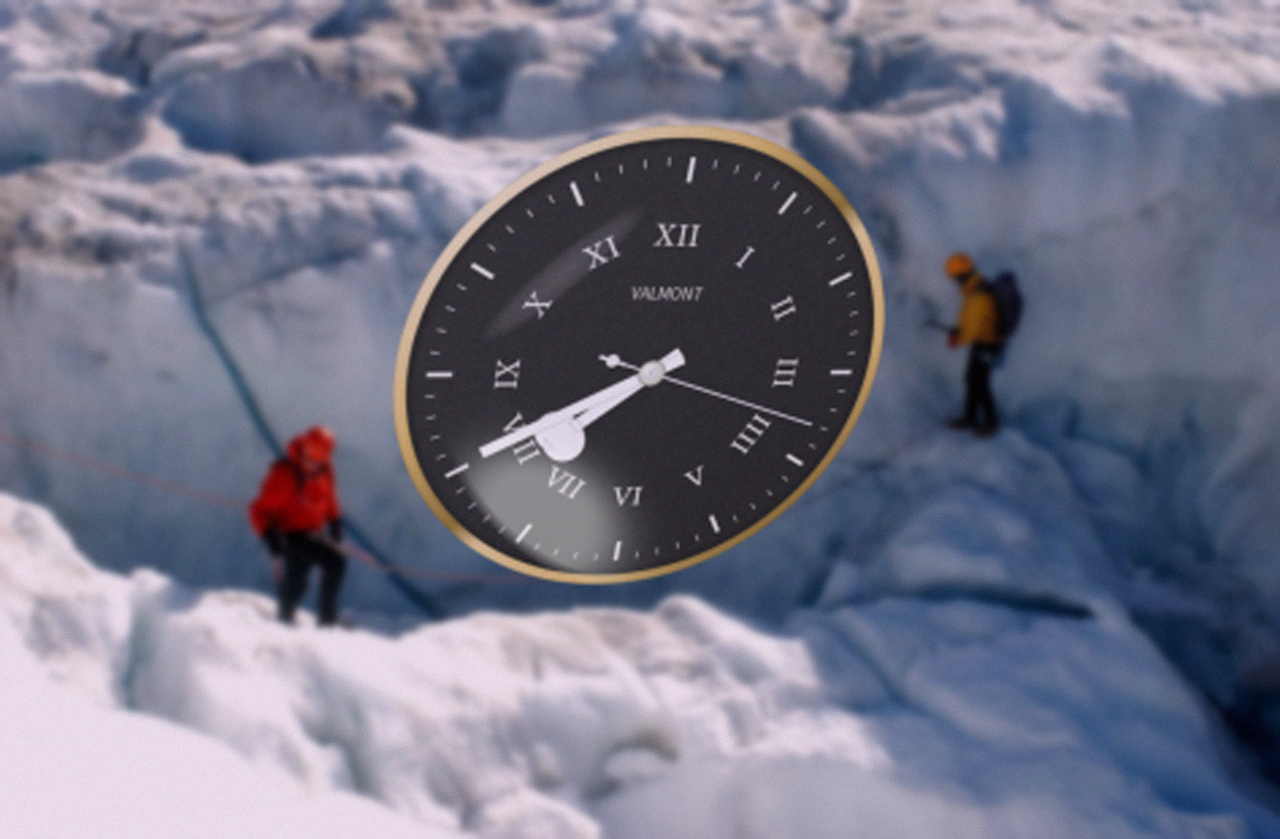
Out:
7 h 40 min 18 s
